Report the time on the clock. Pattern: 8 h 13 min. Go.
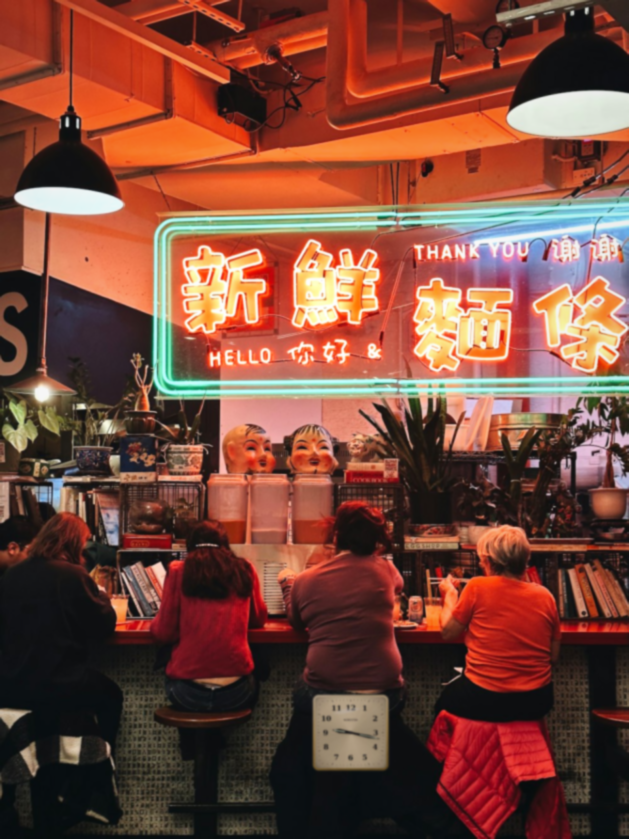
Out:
9 h 17 min
